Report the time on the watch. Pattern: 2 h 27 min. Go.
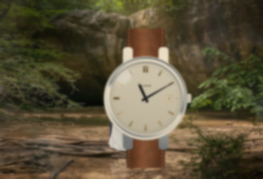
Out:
11 h 10 min
